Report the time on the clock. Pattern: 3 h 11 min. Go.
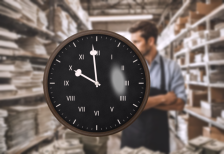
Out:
9 h 59 min
